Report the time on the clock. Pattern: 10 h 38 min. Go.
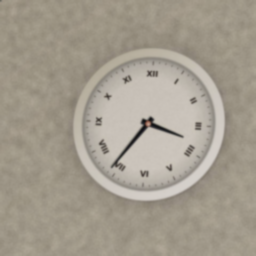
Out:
3 h 36 min
